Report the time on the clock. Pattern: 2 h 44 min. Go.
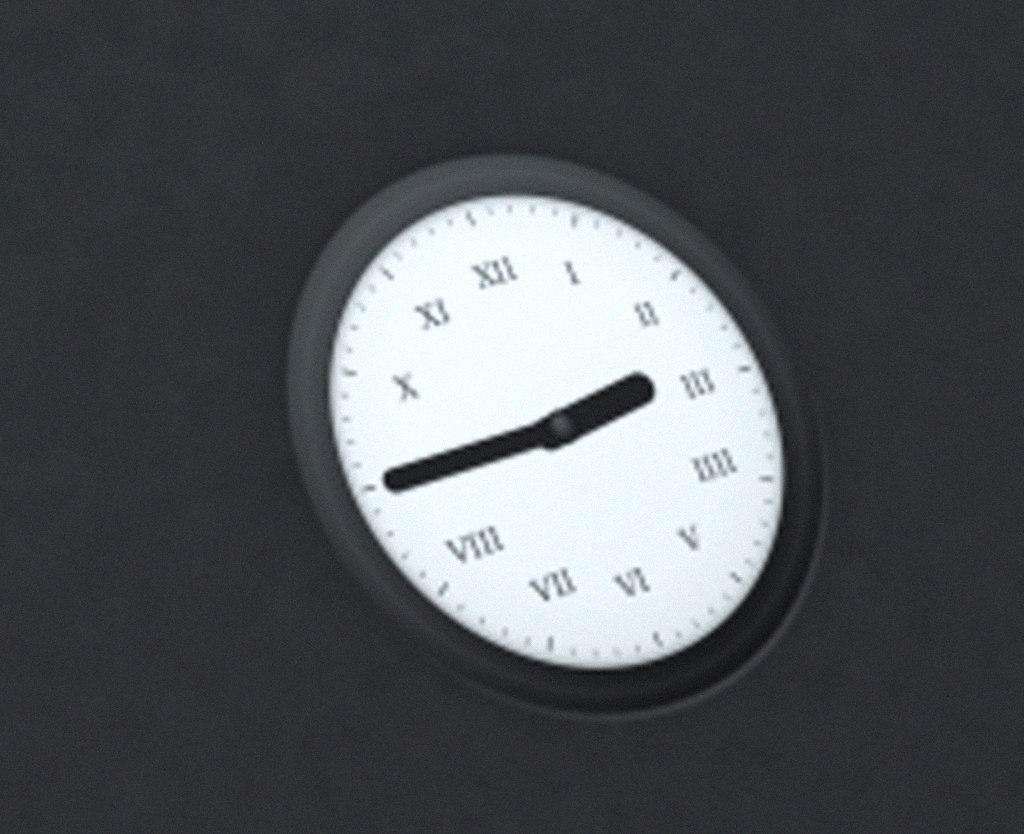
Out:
2 h 45 min
